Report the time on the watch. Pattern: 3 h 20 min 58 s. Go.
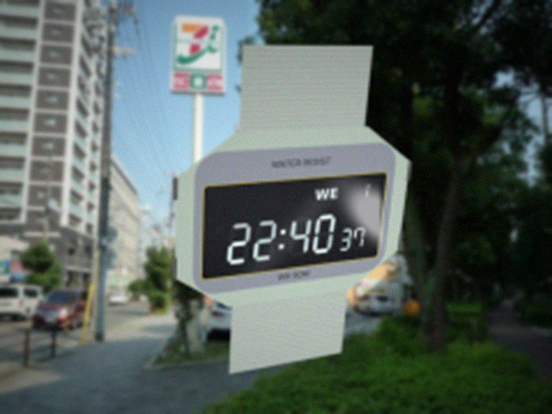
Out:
22 h 40 min 37 s
